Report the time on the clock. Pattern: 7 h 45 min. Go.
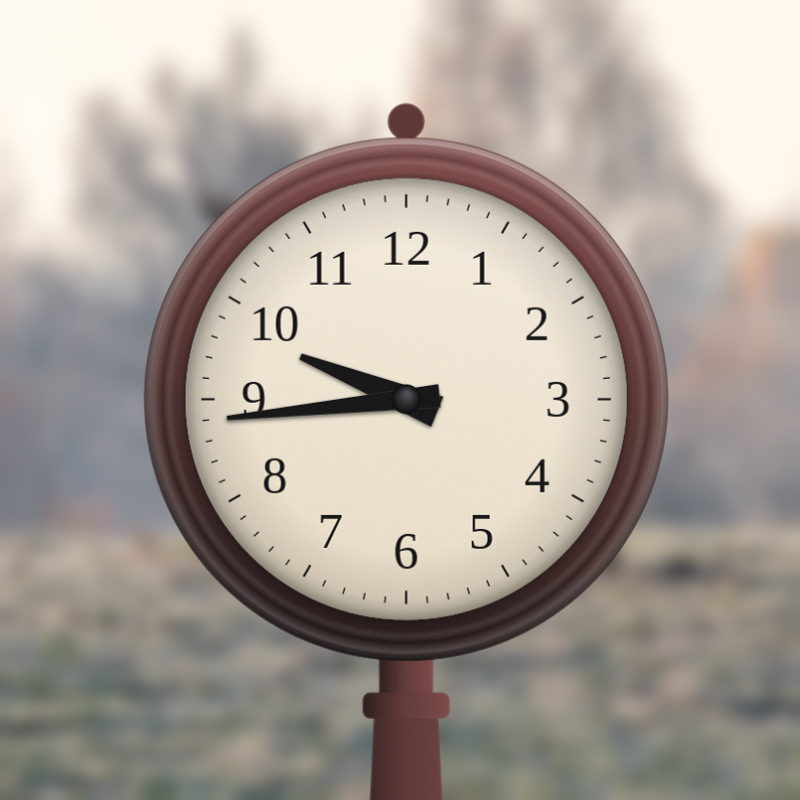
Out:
9 h 44 min
